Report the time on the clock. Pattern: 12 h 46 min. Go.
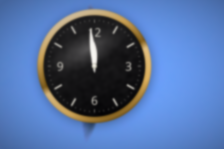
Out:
11 h 59 min
